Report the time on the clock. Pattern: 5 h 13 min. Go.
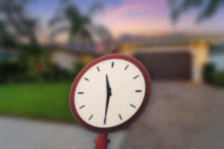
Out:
11 h 30 min
